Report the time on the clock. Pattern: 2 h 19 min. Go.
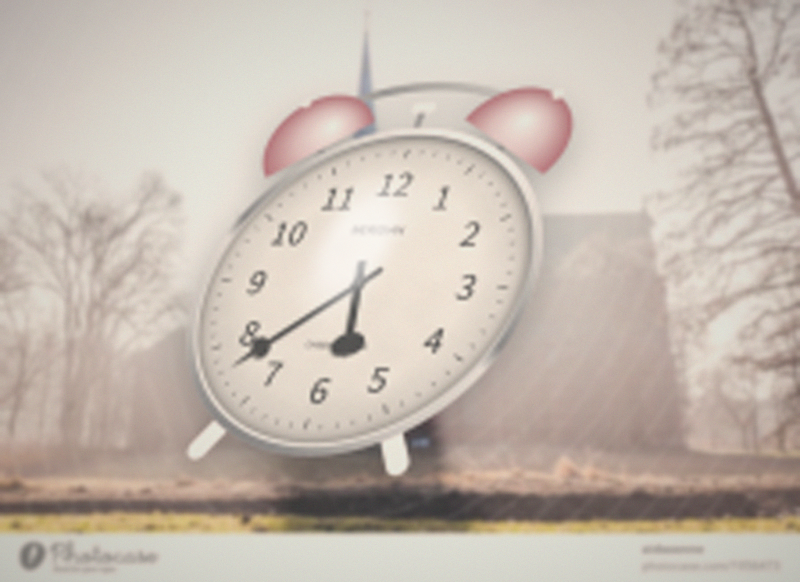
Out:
5 h 38 min
